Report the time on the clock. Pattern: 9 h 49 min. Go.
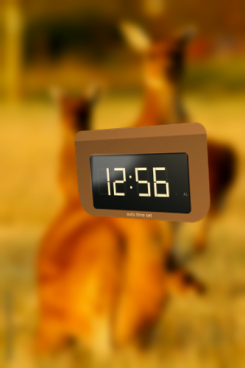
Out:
12 h 56 min
